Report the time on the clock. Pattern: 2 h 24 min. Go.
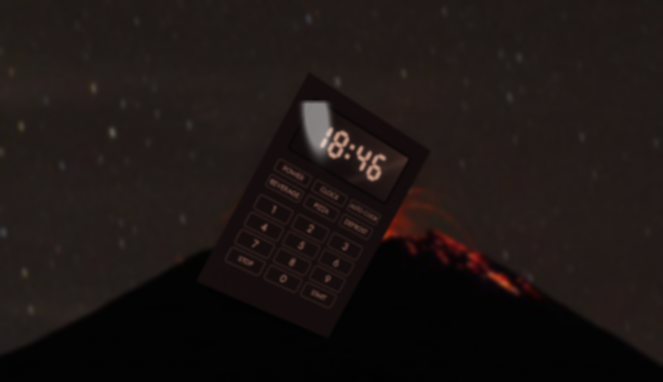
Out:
18 h 46 min
